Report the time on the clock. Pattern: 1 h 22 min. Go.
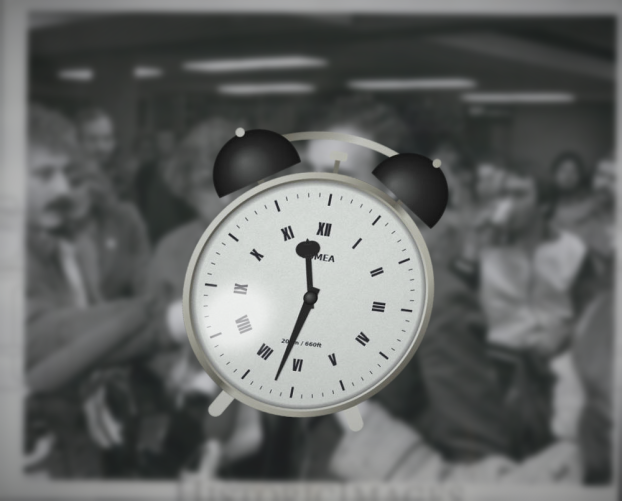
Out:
11 h 32 min
